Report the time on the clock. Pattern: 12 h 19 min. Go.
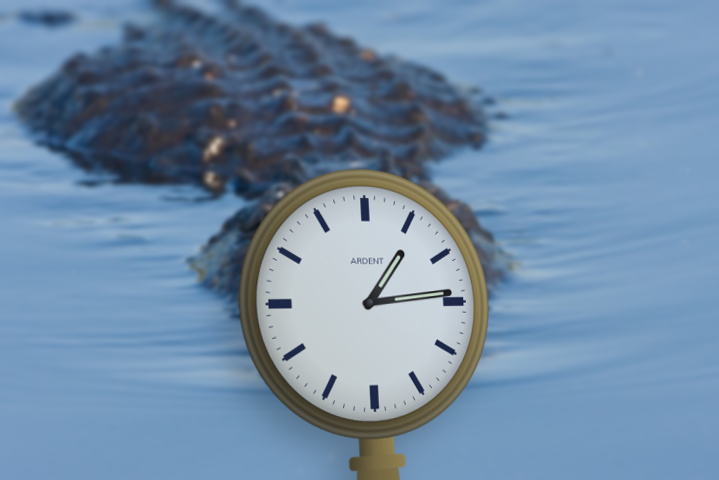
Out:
1 h 14 min
